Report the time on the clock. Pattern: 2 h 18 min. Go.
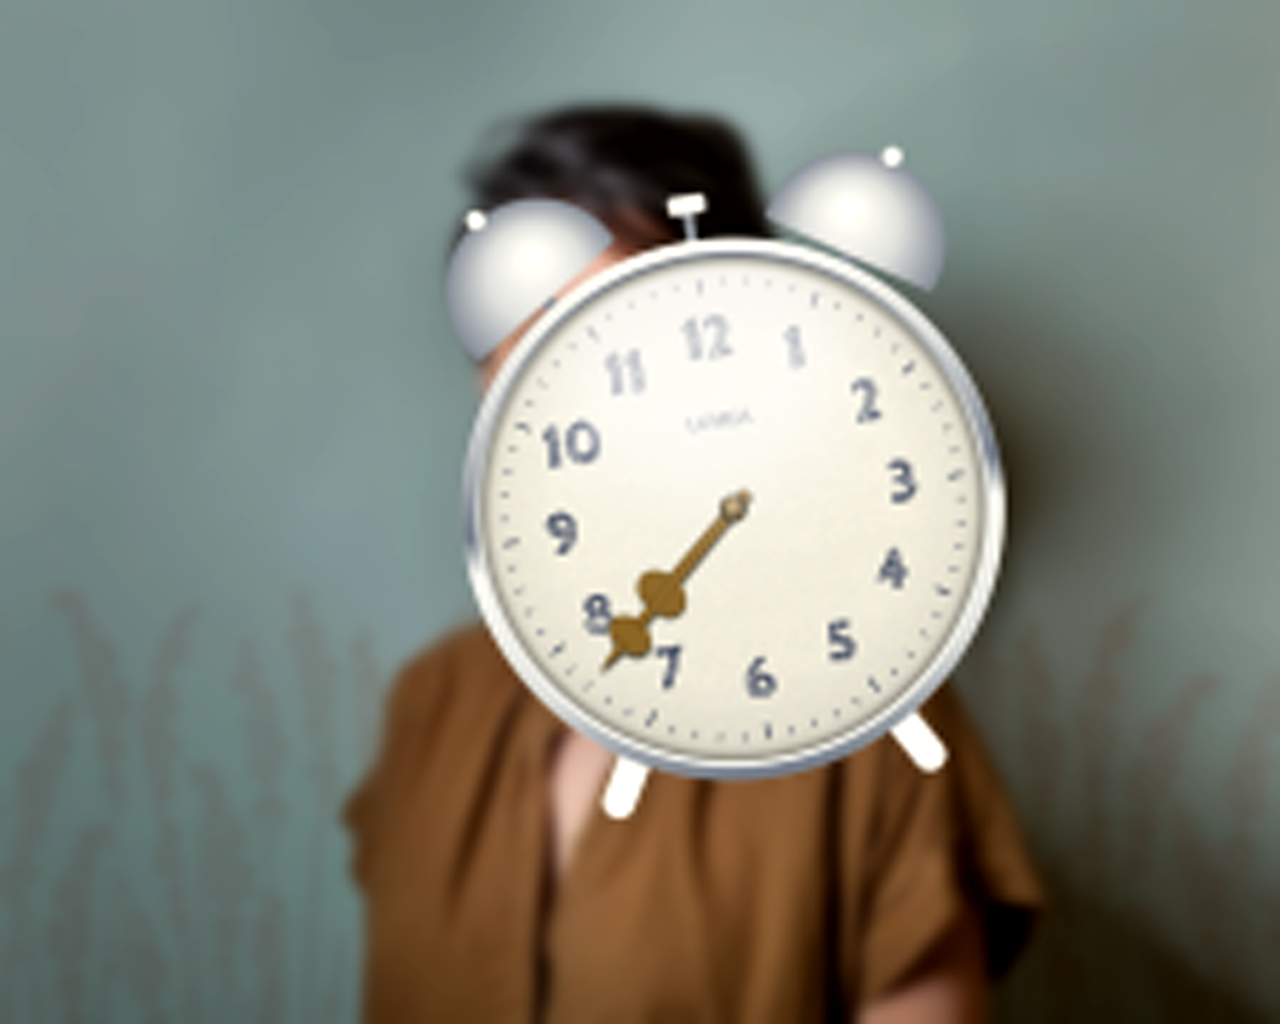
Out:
7 h 38 min
